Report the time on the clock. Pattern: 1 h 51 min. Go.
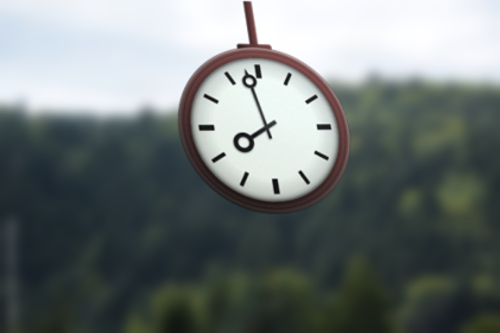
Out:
7 h 58 min
